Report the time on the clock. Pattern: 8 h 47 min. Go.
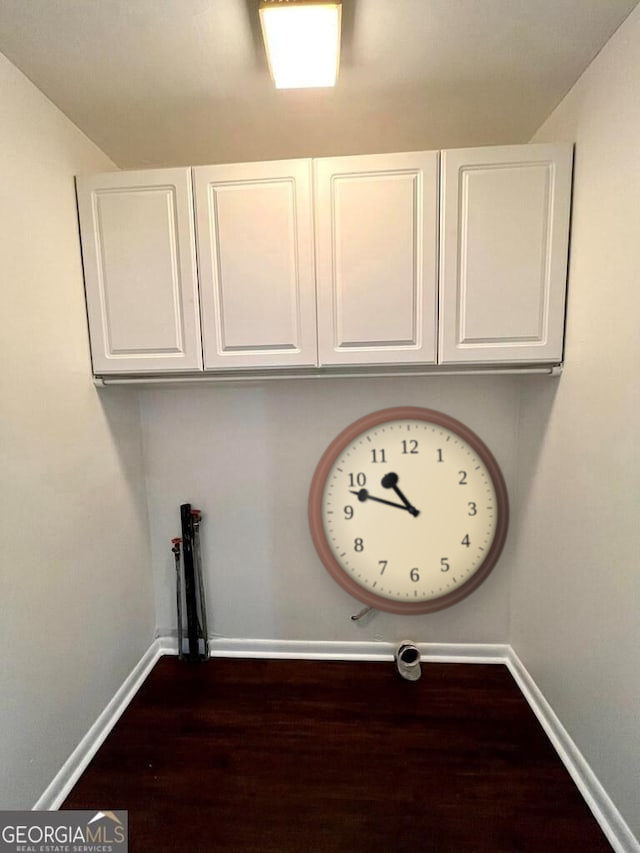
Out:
10 h 48 min
